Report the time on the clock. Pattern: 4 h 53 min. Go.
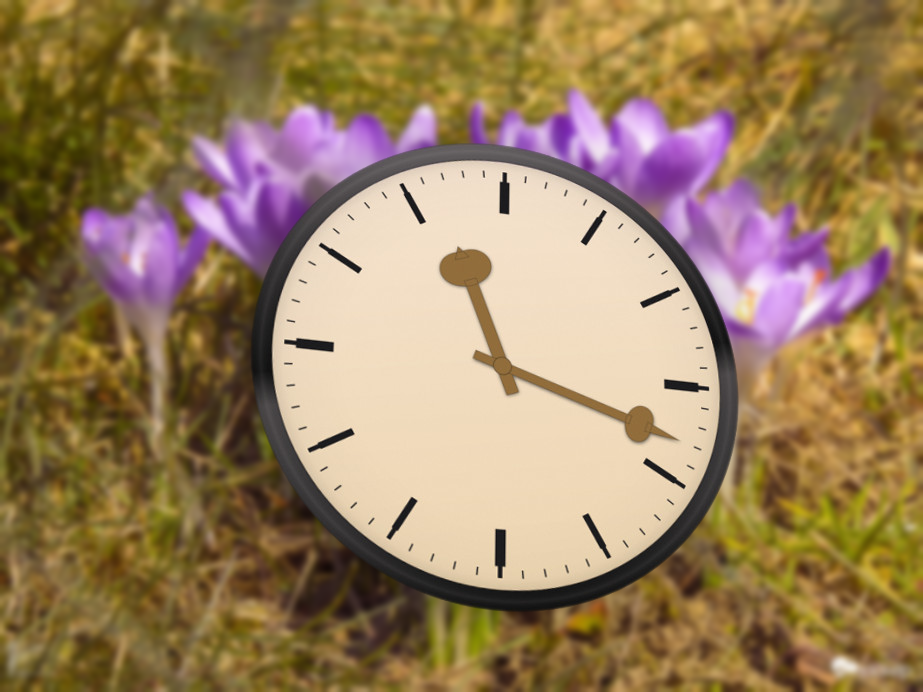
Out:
11 h 18 min
